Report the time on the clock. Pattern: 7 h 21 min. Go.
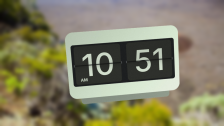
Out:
10 h 51 min
